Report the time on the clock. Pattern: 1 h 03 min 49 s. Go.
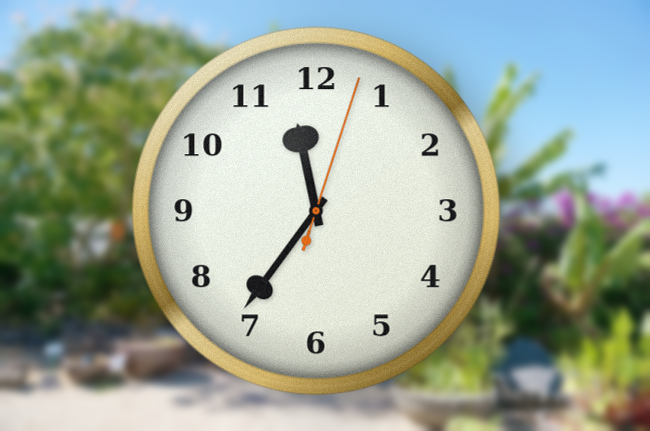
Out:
11 h 36 min 03 s
